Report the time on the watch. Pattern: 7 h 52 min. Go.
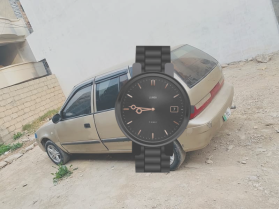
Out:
8 h 46 min
